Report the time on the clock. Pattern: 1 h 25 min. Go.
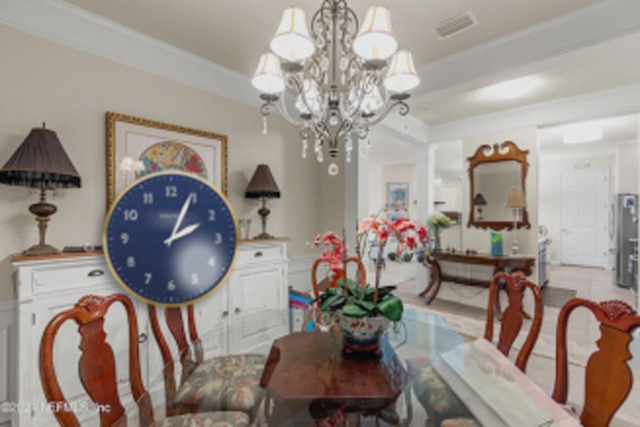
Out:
2 h 04 min
